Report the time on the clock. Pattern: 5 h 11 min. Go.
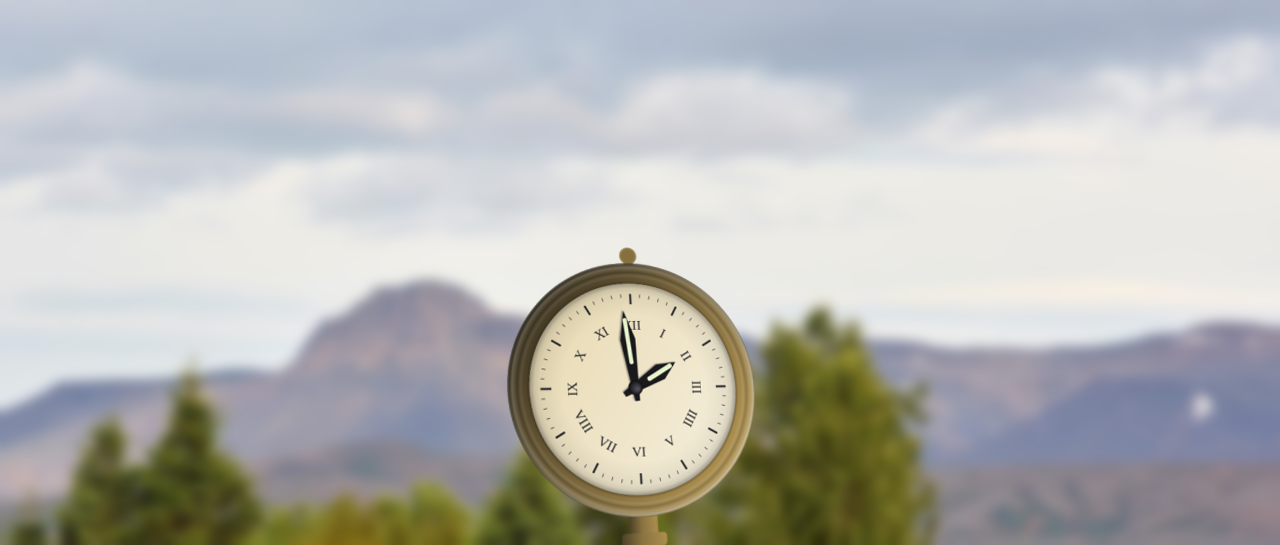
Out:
1 h 59 min
